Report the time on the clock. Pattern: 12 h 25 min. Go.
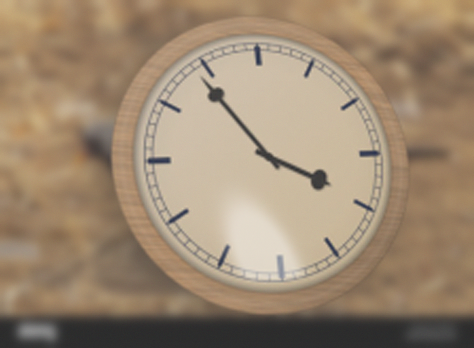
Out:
3 h 54 min
